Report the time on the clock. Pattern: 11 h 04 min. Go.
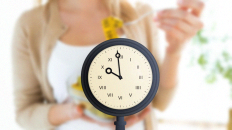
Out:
9 h 59 min
